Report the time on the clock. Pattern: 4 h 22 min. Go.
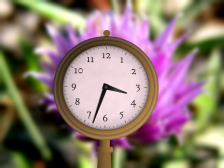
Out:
3 h 33 min
